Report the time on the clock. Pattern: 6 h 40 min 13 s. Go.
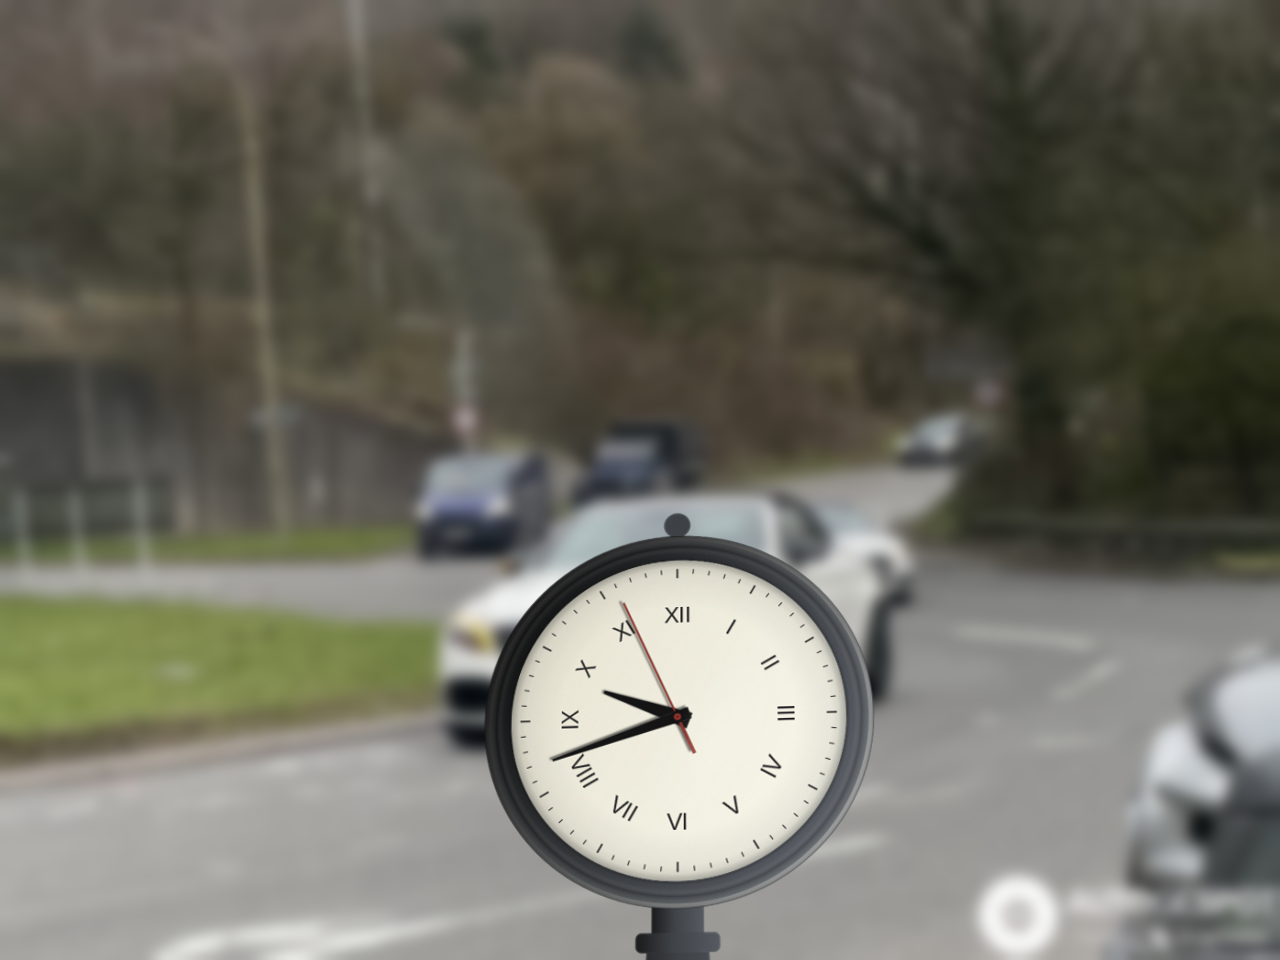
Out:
9 h 41 min 56 s
